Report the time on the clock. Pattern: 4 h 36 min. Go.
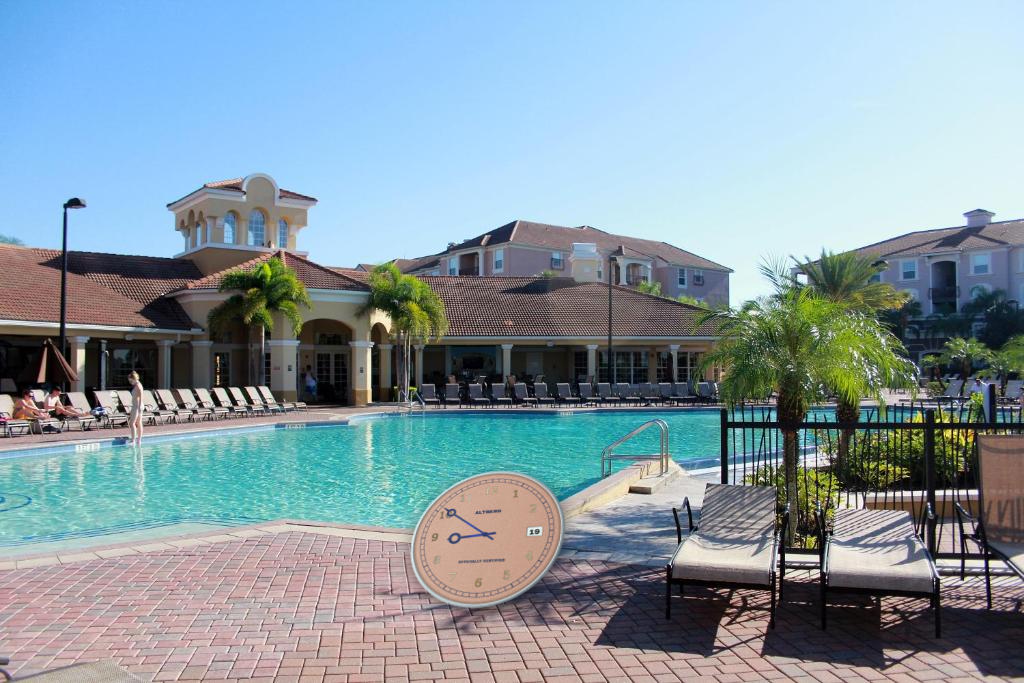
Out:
8 h 51 min
